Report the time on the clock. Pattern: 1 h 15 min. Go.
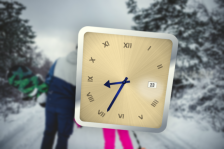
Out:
8 h 34 min
